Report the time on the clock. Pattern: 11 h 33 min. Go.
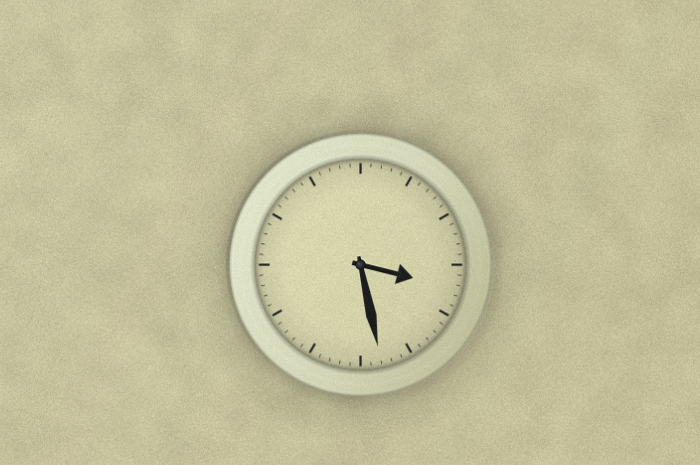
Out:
3 h 28 min
